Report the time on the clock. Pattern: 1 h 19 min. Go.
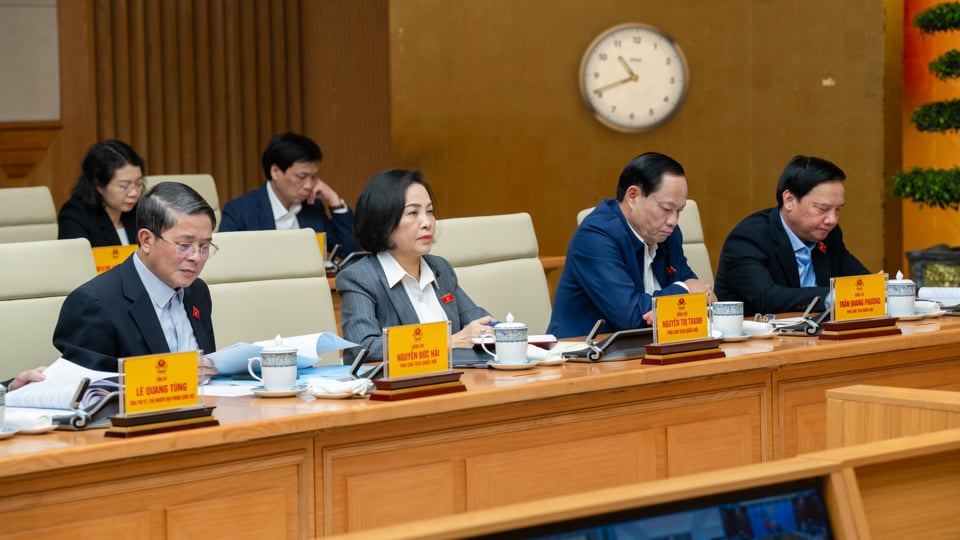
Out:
10 h 41 min
